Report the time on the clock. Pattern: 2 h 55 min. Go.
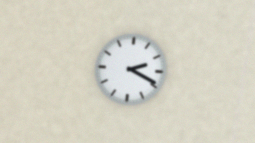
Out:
2 h 19 min
